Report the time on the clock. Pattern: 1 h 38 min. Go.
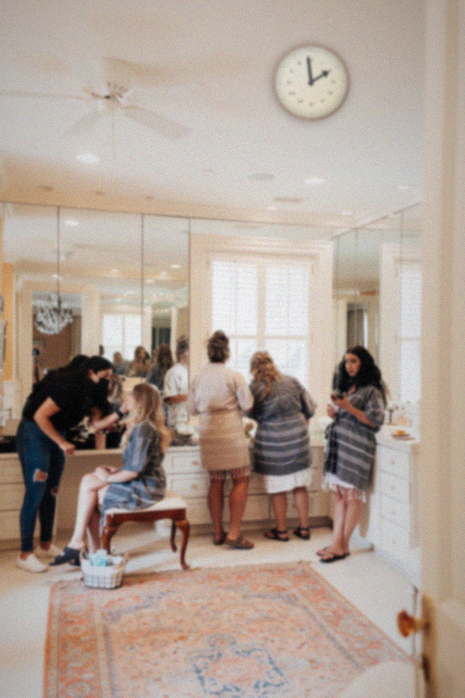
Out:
1 h 59 min
